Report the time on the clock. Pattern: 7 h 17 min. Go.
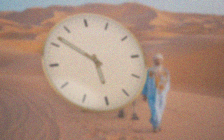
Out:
5 h 52 min
